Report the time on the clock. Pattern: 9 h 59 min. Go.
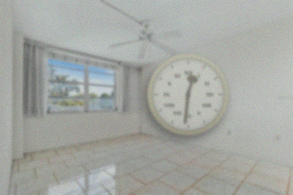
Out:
12 h 31 min
